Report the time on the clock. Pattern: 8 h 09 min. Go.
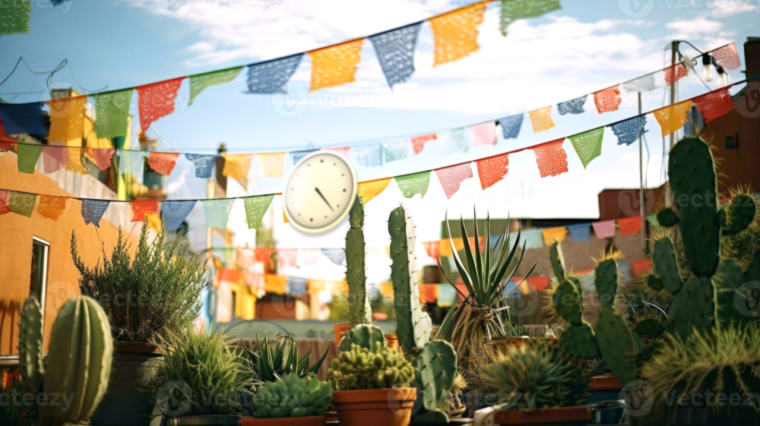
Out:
4 h 22 min
